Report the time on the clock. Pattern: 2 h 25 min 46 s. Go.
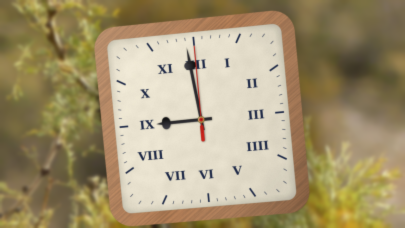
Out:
8 h 59 min 00 s
